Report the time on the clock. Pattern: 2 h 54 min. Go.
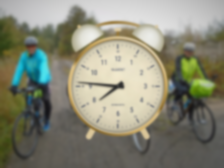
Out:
7 h 46 min
